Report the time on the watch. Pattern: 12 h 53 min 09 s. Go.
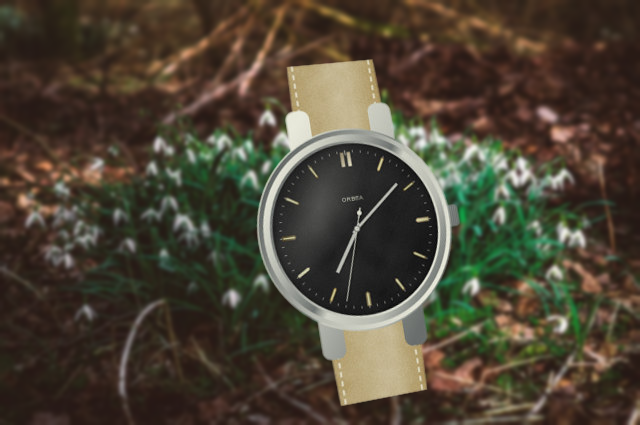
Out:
7 h 08 min 33 s
